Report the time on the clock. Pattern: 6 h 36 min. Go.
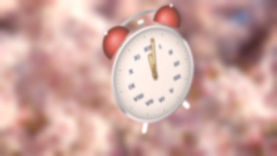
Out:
12 h 02 min
